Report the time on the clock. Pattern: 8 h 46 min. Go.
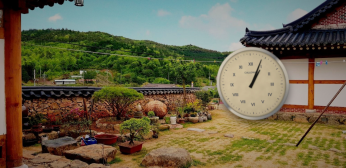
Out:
1 h 04 min
